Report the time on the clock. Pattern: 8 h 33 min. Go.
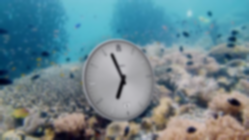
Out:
6 h 57 min
